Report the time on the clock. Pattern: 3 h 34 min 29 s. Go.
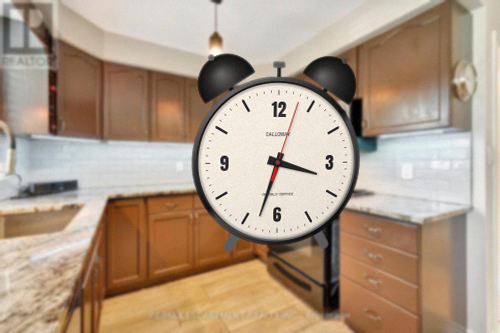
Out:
3 h 33 min 03 s
